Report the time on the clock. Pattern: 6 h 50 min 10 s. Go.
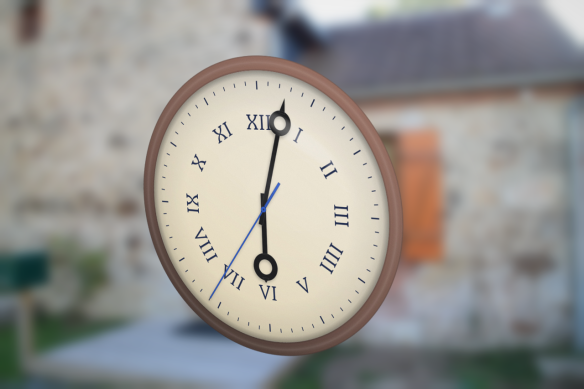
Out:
6 h 02 min 36 s
